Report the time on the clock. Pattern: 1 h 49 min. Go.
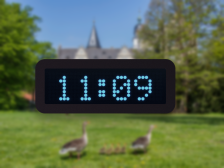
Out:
11 h 09 min
